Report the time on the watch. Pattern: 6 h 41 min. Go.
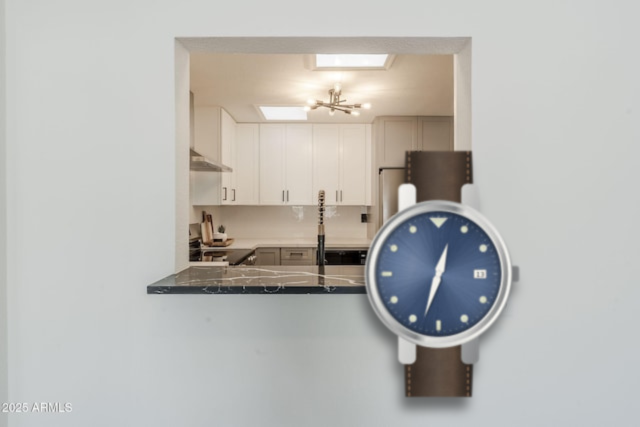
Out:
12 h 33 min
